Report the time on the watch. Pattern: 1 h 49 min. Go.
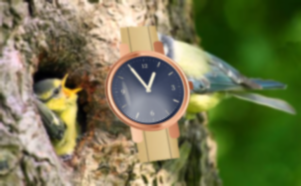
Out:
12 h 55 min
